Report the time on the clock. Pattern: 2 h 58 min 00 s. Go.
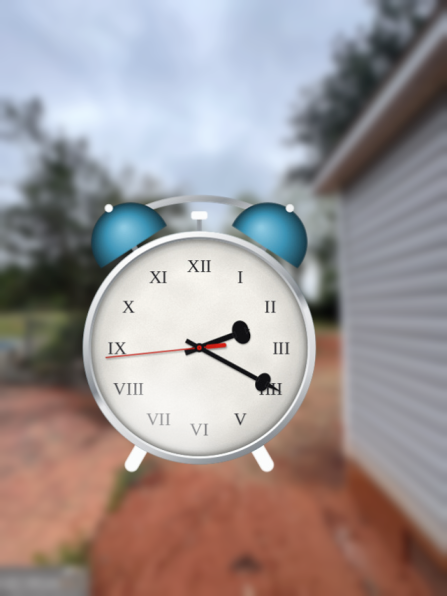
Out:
2 h 19 min 44 s
